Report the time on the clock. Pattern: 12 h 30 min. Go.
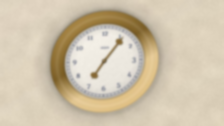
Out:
7 h 06 min
